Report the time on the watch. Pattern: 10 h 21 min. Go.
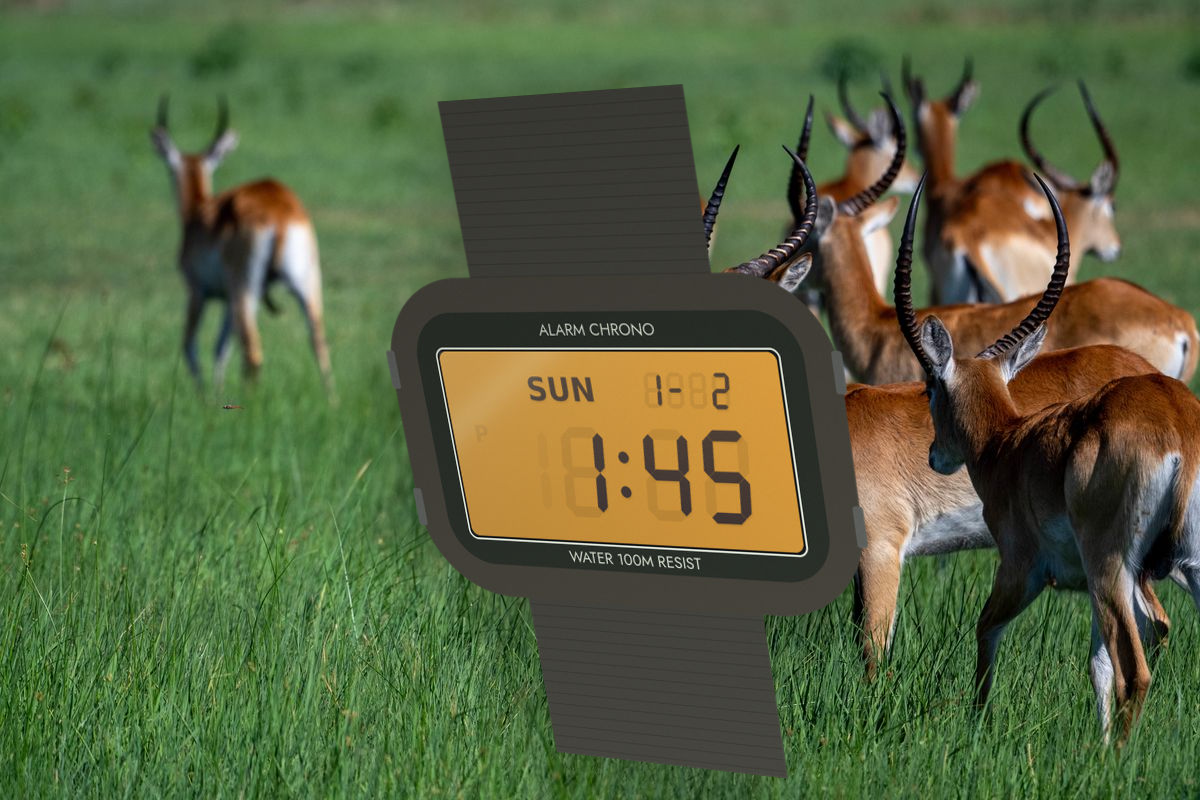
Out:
1 h 45 min
